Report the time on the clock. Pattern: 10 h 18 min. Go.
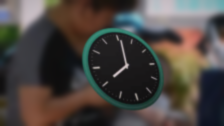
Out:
8 h 01 min
